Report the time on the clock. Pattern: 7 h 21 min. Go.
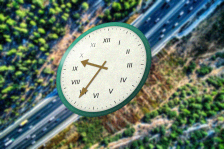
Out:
9 h 35 min
